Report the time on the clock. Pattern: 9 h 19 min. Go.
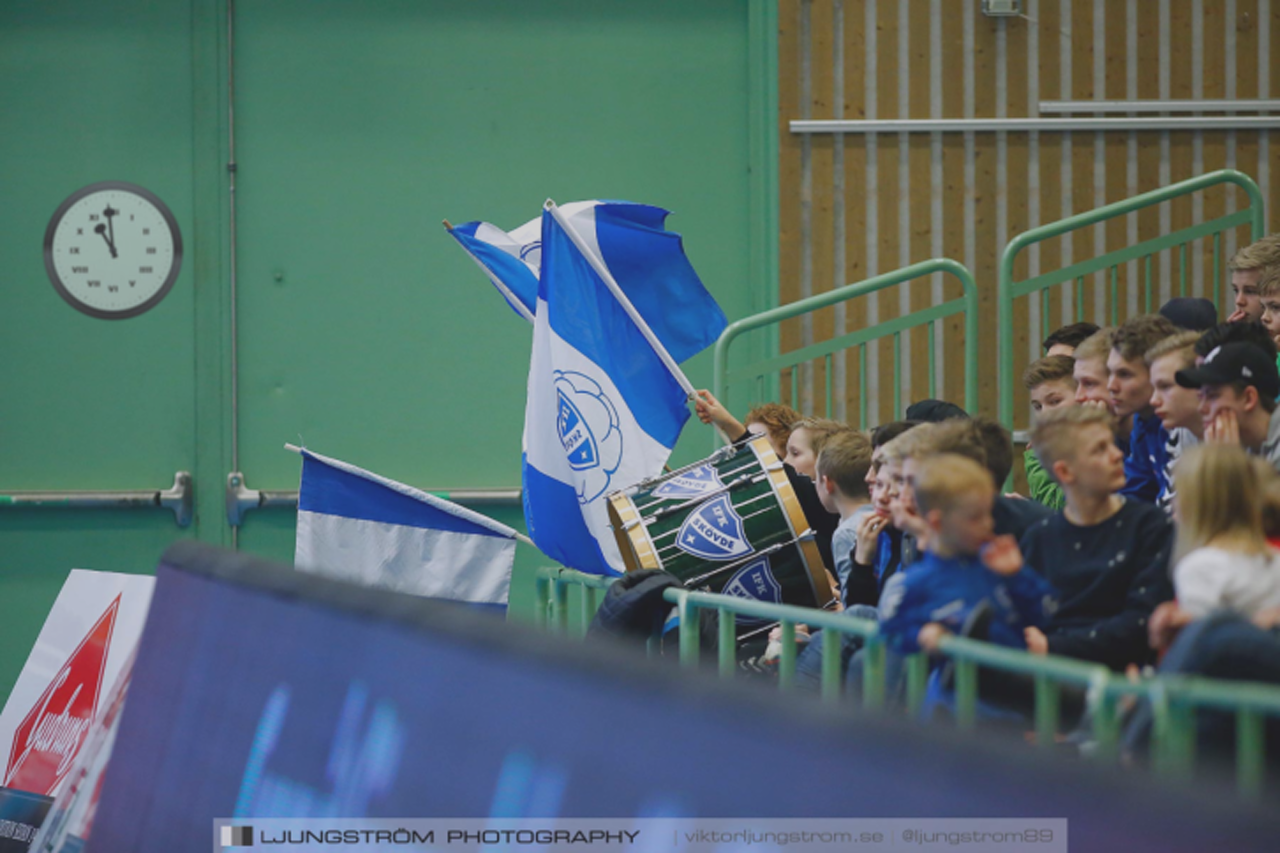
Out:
10 h 59 min
